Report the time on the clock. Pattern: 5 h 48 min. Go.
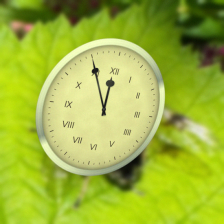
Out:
11 h 55 min
